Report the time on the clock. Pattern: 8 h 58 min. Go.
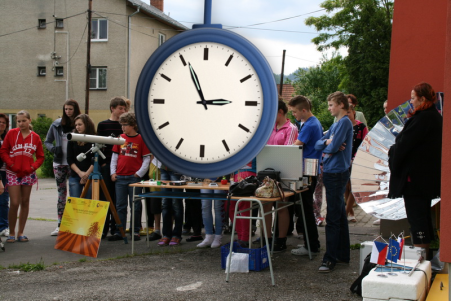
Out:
2 h 56 min
